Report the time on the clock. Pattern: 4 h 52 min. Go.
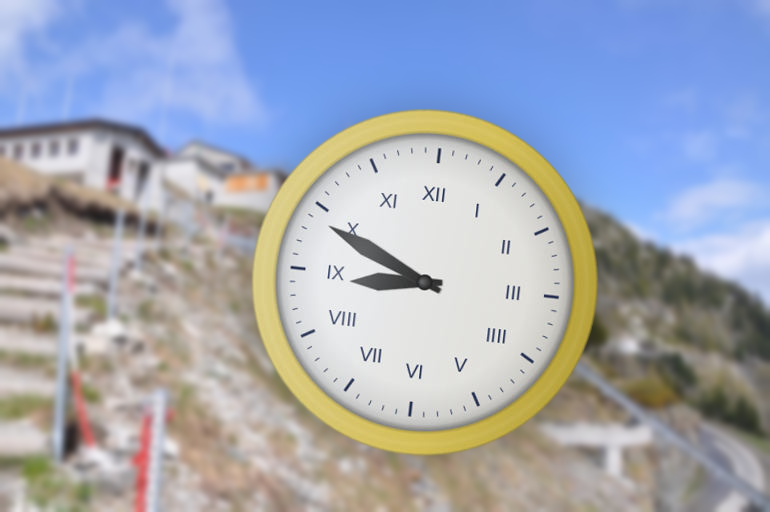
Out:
8 h 49 min
